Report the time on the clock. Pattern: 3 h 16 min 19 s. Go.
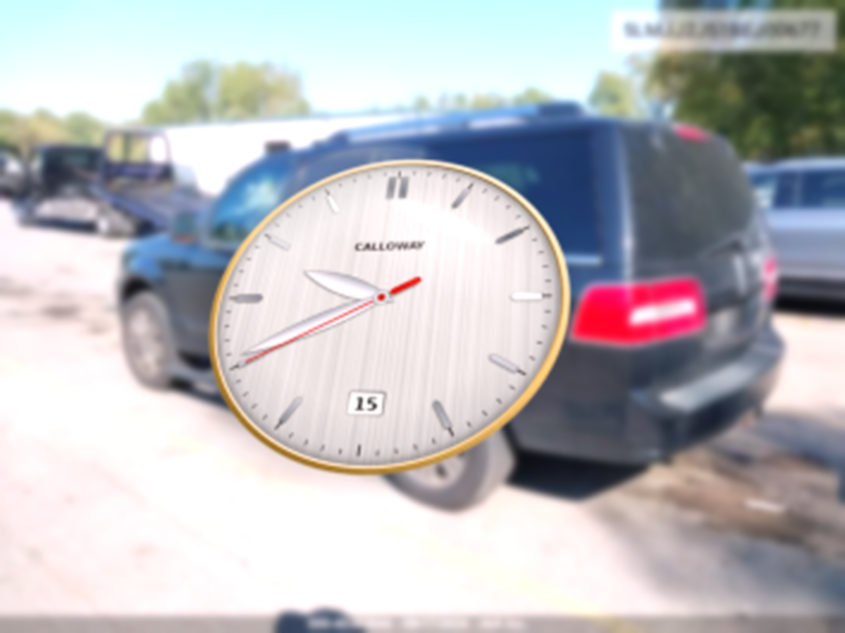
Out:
9 h 40 min 40 s
